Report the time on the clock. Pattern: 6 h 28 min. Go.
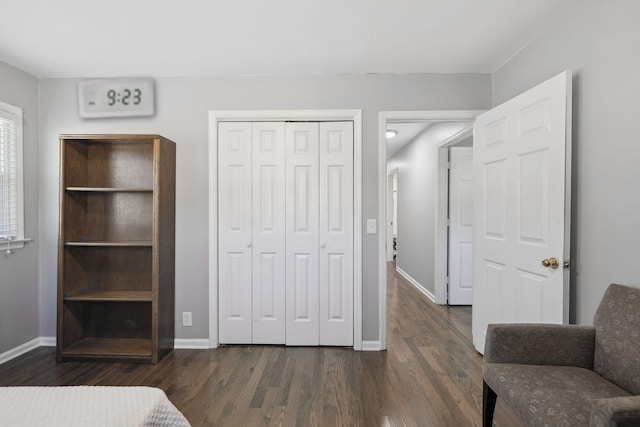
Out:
9 h 23 min
